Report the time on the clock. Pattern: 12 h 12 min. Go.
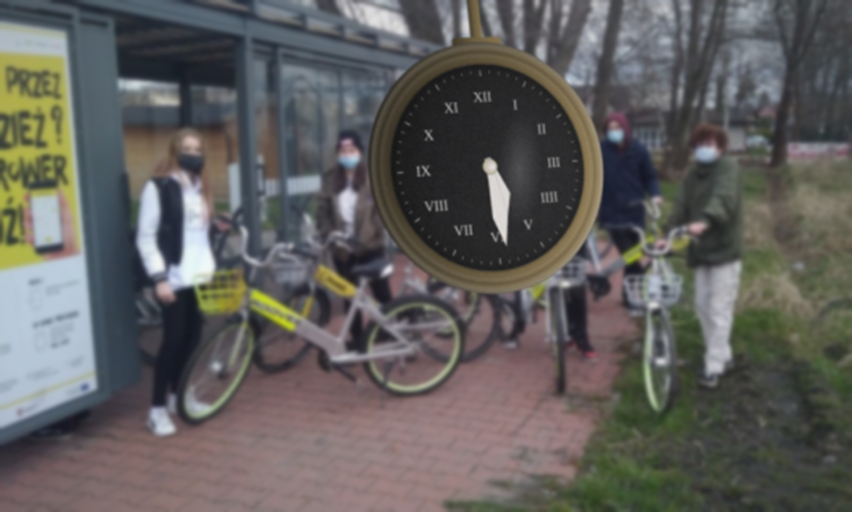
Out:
5 h 29 min
